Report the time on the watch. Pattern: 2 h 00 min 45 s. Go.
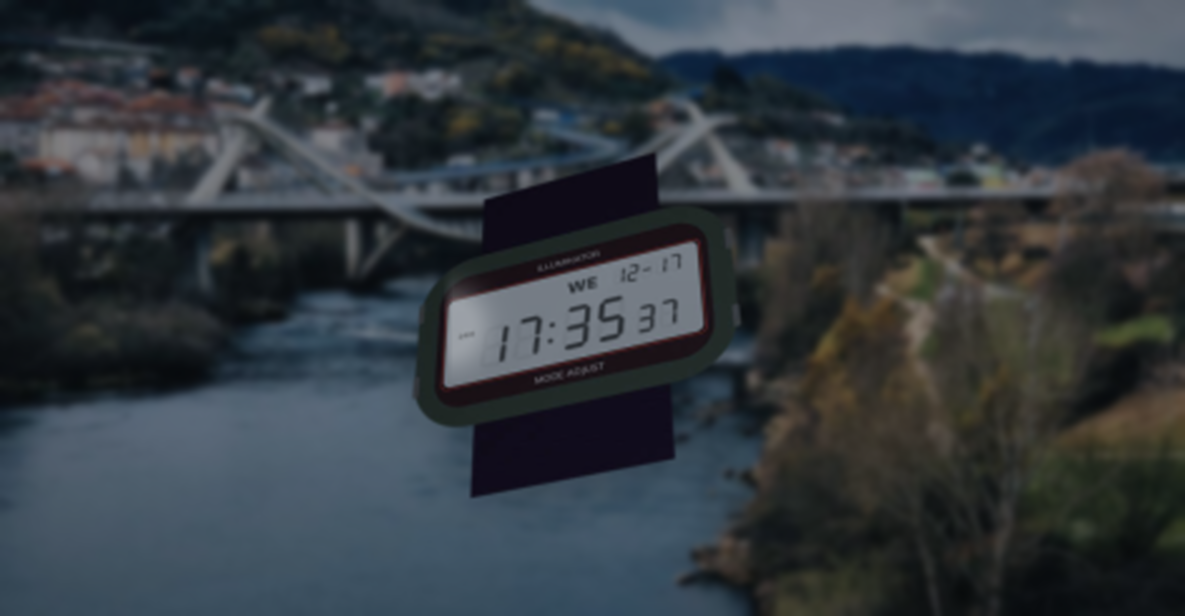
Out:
17 h 35 min 37 s
